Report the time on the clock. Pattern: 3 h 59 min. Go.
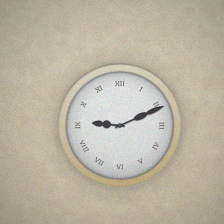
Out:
9 h 11 min
